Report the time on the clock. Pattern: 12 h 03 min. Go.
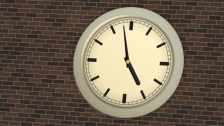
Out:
4 h 58 min
